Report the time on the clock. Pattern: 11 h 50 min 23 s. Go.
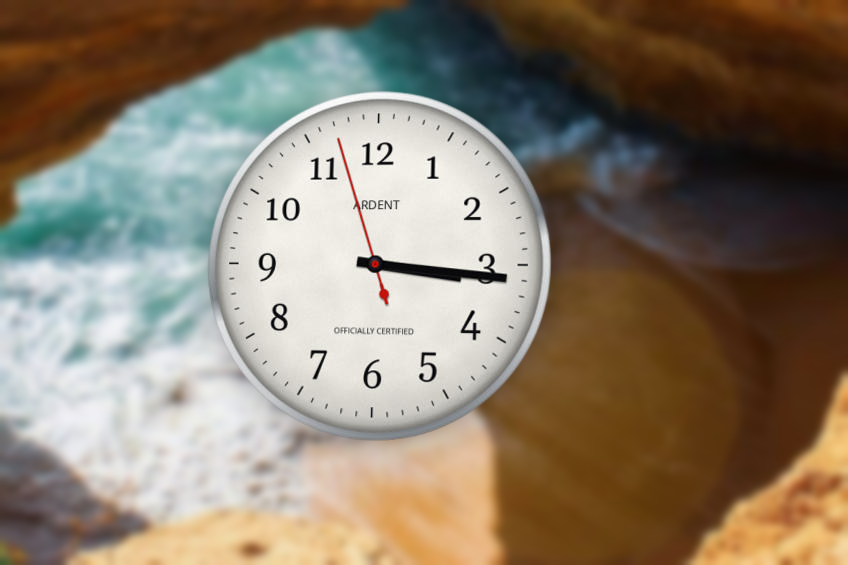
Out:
3 h 15 min 57 s
